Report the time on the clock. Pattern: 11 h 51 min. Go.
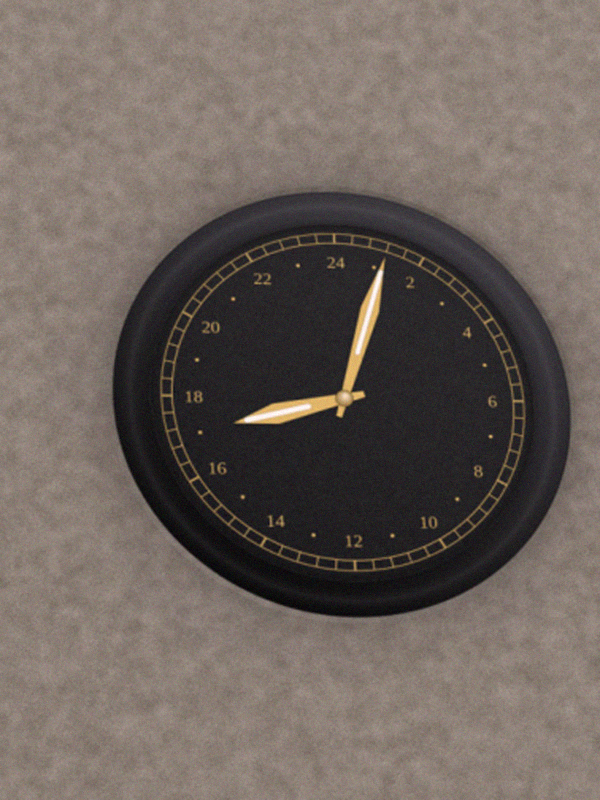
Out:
17 h 03 min
